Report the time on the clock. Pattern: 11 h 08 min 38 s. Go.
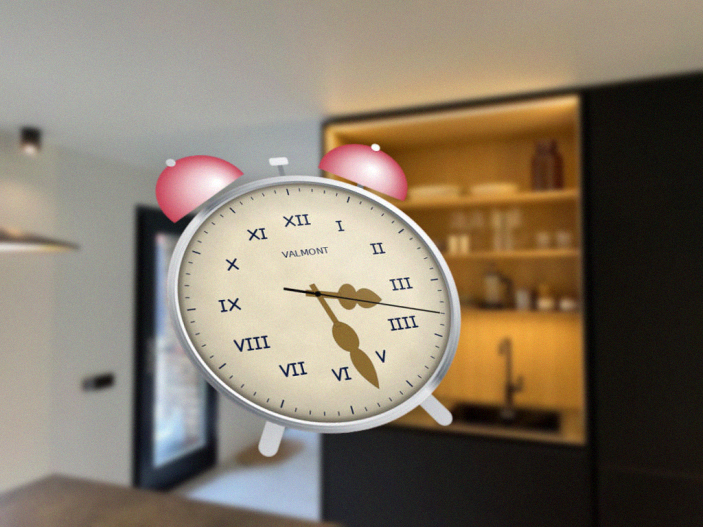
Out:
3 h 27 min 18 s
